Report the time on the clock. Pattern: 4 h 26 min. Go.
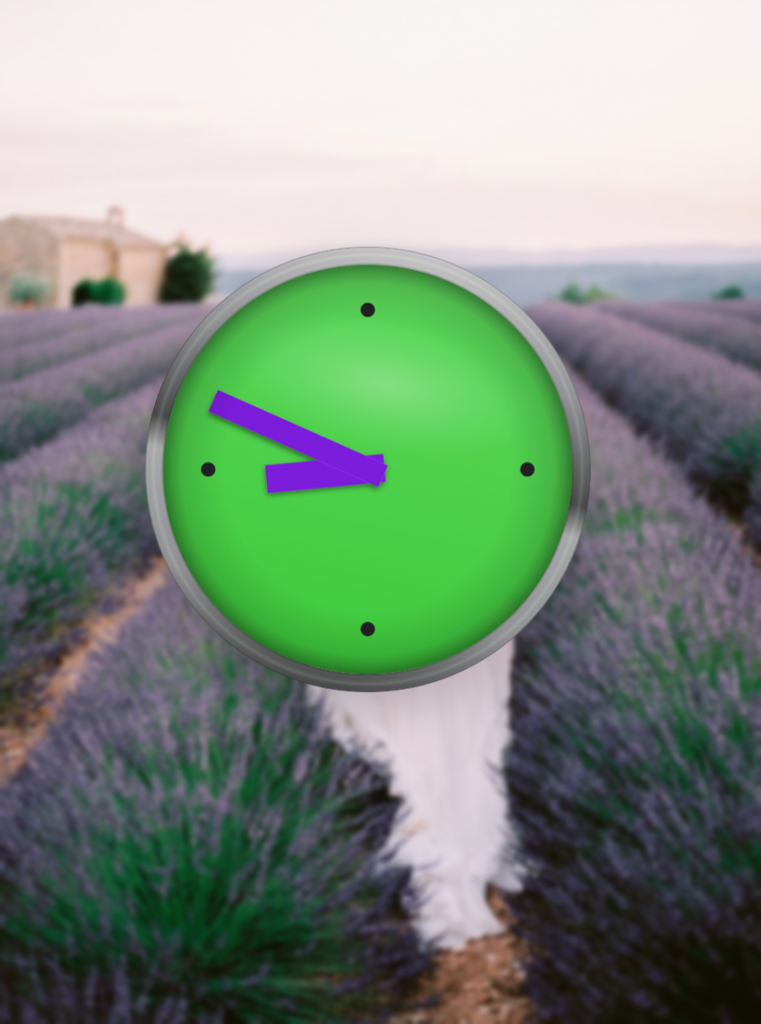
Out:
8 h 49 min
